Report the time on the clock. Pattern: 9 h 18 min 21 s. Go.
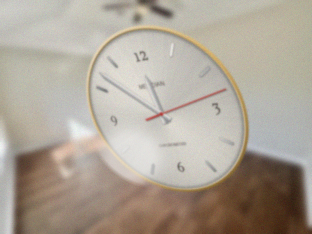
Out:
11 h 52 min 13 s
